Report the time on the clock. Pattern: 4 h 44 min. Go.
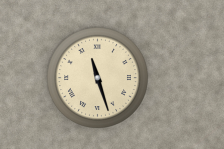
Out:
11 h 27 min
